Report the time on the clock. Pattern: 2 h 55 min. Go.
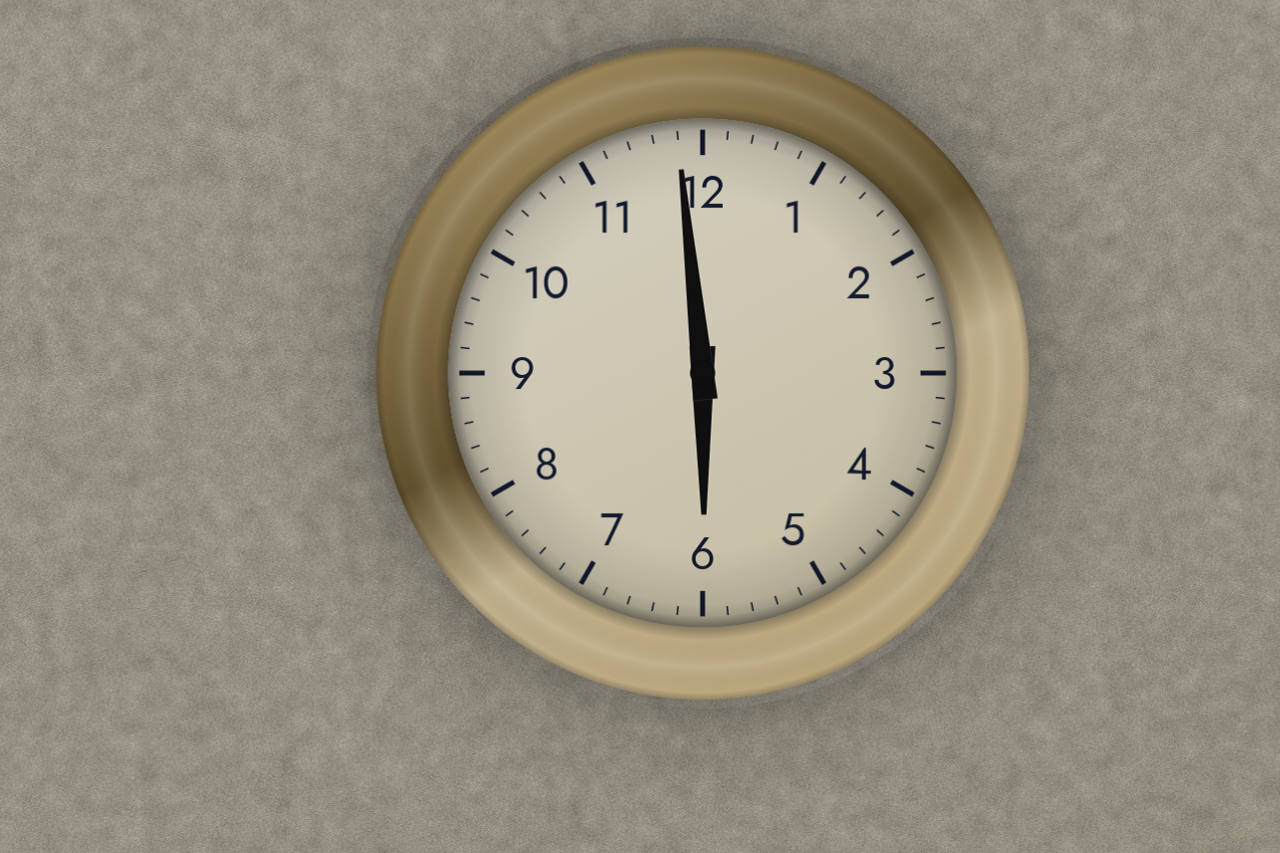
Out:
5 h 59 min
